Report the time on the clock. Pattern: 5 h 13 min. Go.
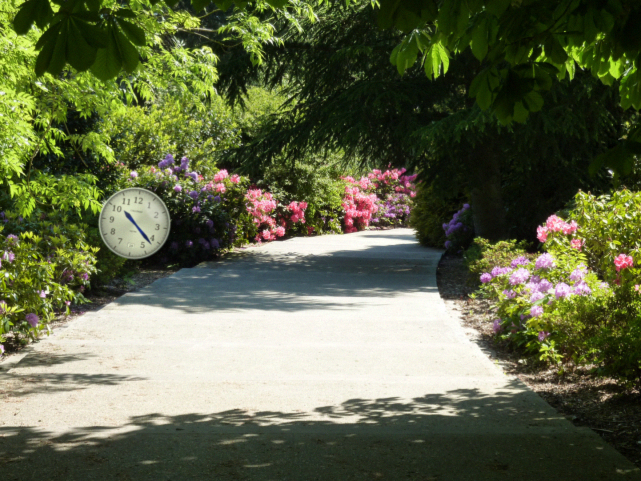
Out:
10 h 22 min
